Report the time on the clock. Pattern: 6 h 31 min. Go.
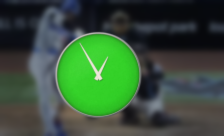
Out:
12 h 55 min
